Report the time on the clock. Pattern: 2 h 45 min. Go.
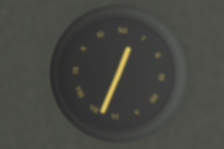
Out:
12 h 33 min
